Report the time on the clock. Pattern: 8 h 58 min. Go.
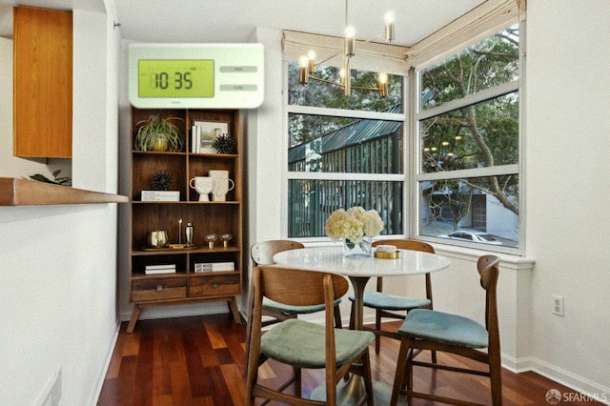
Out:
10 h 35 min
